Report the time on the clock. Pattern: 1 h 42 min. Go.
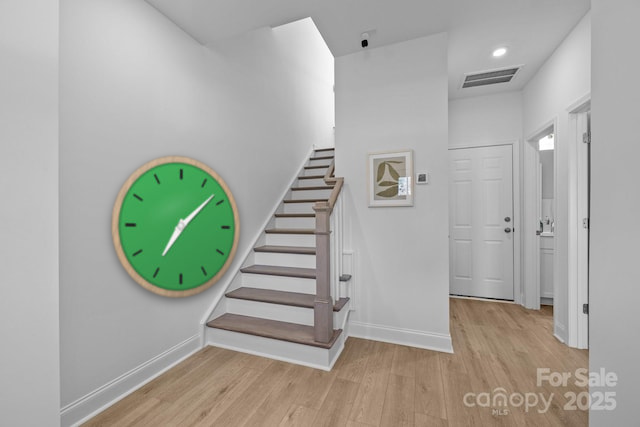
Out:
7 h 08 min
